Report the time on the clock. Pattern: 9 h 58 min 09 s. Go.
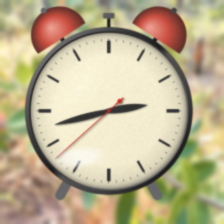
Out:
2 h 42 min 38 s
